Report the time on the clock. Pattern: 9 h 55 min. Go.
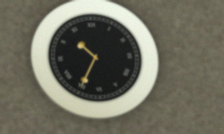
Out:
10 h 35 min
